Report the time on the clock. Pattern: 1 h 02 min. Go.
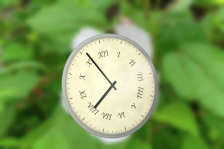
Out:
7 h 56 min
